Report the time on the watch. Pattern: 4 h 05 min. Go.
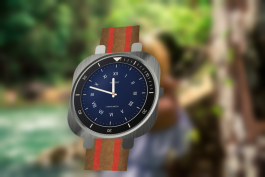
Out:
11 h 48 min
